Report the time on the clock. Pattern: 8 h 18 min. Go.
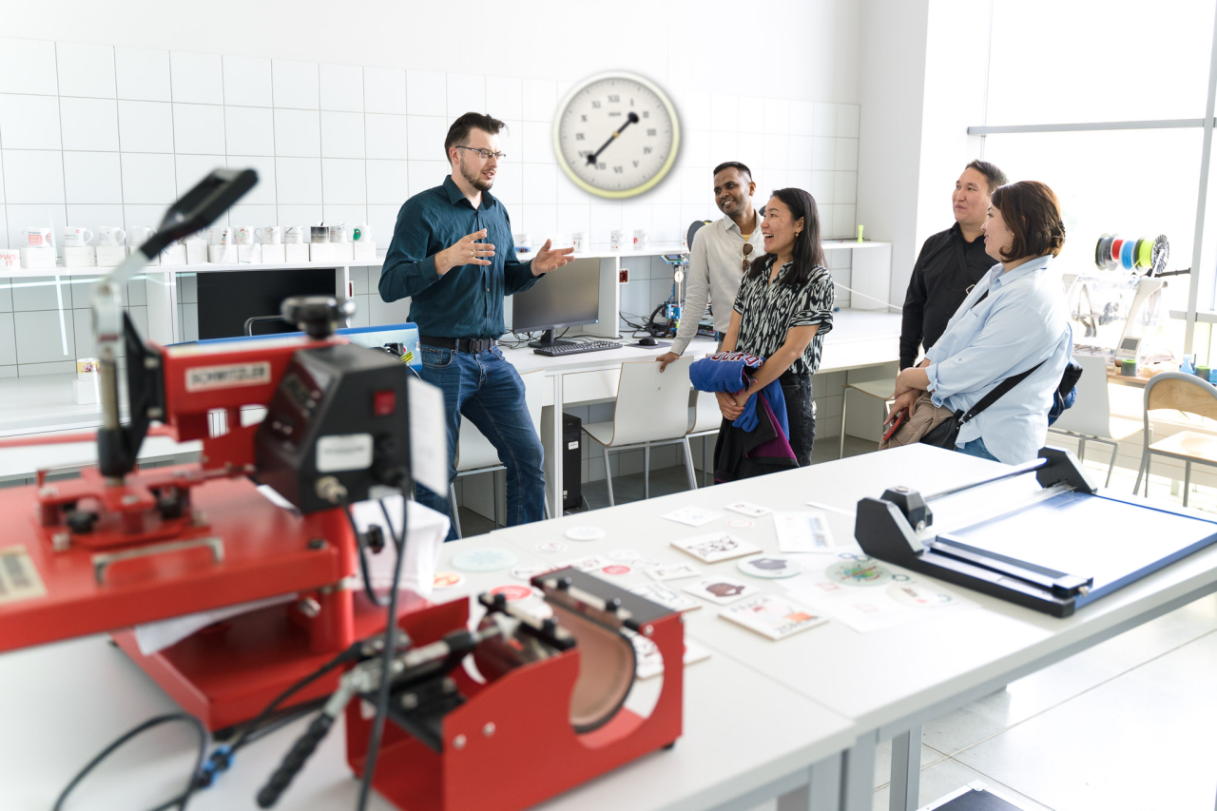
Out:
1 h 38 min
